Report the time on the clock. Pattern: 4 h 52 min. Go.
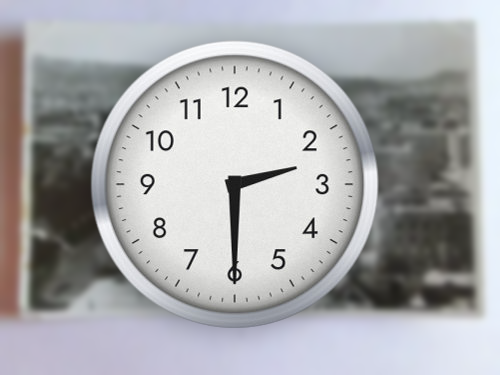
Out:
2 h 30 min
